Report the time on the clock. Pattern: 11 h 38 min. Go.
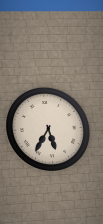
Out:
5 h 36 min
